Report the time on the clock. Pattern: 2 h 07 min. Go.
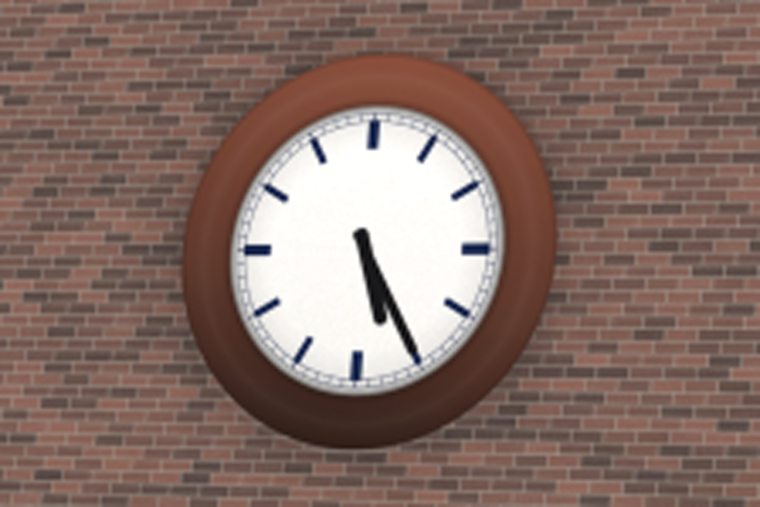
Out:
5 h 25 min
